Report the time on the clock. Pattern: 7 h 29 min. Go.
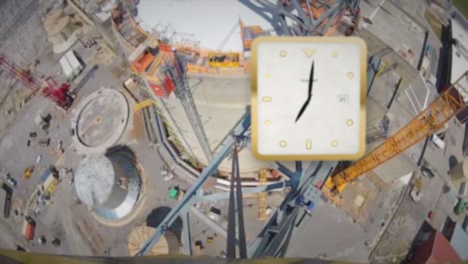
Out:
7 h 01 min
